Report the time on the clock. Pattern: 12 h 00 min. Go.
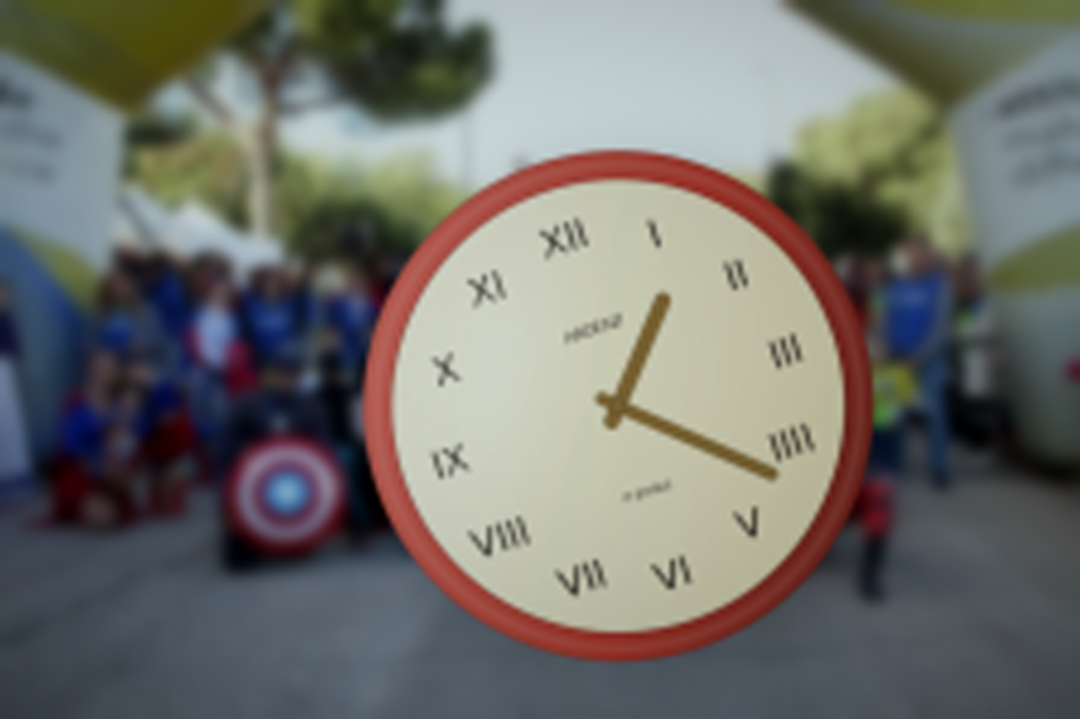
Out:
1 h 22 min
